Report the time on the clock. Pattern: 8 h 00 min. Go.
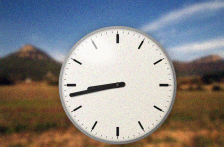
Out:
8 h 43 min
